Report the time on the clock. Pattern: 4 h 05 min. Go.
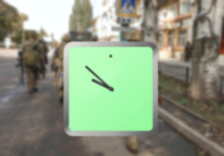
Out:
9 h 52 min
